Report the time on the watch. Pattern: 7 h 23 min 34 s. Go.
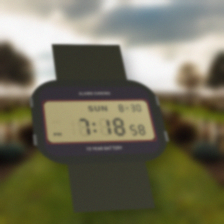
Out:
7 h 18 min 58 s
